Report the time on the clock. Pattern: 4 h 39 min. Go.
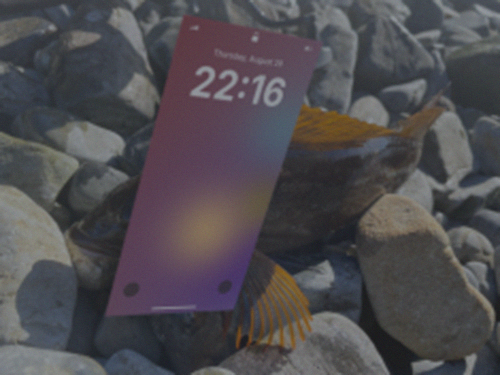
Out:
22 h 16 min
